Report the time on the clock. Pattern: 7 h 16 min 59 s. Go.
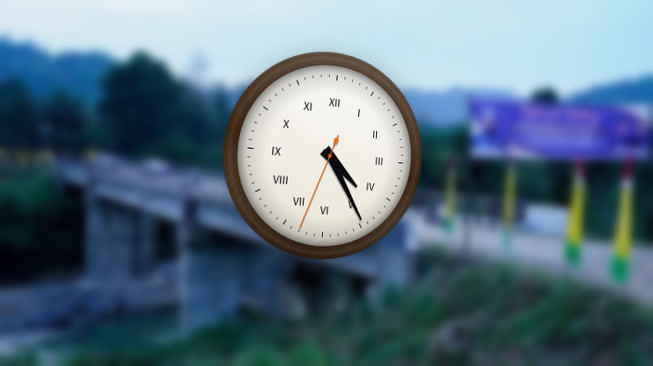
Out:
4 h 24 min 33 s
